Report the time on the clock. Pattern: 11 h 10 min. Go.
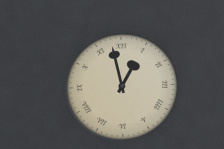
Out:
12 h 58 min
